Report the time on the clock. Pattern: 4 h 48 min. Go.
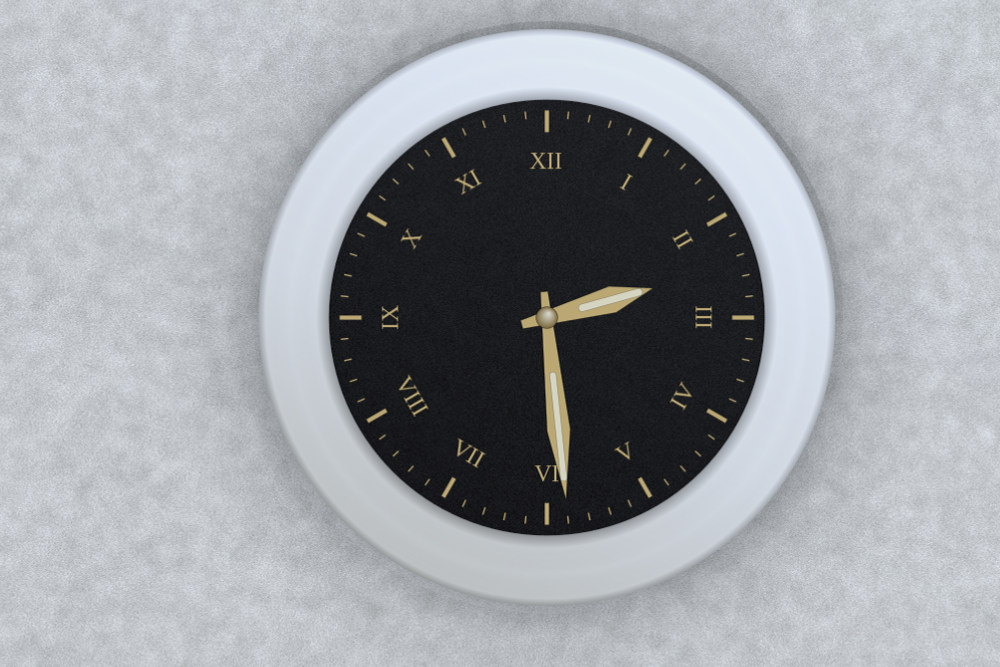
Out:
2 h 29 min
